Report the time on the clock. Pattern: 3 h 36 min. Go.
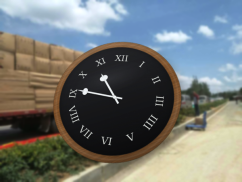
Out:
10 h 46 min
